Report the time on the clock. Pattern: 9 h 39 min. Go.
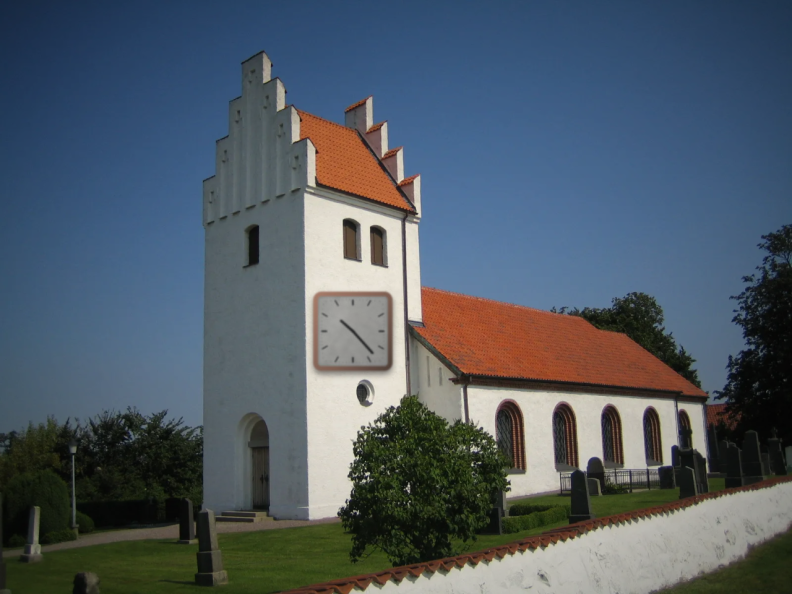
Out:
10 h 23 min
